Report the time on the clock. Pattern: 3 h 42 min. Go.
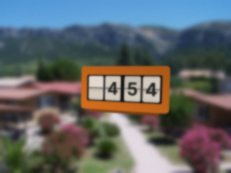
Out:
4 h 54 min
